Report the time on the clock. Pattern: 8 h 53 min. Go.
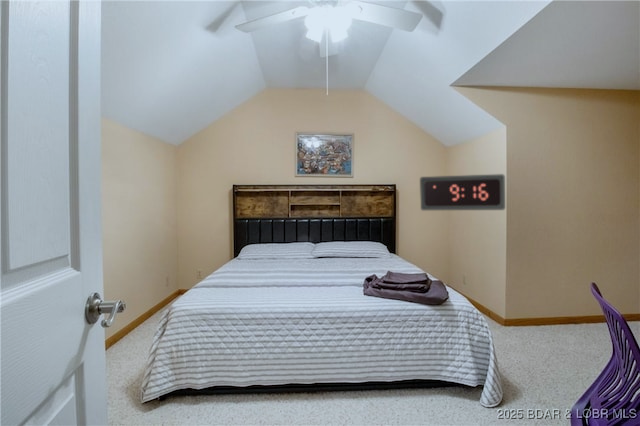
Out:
9 h 16 min
